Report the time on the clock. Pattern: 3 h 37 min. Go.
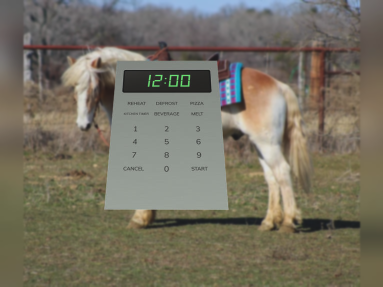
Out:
12 h 00 min
